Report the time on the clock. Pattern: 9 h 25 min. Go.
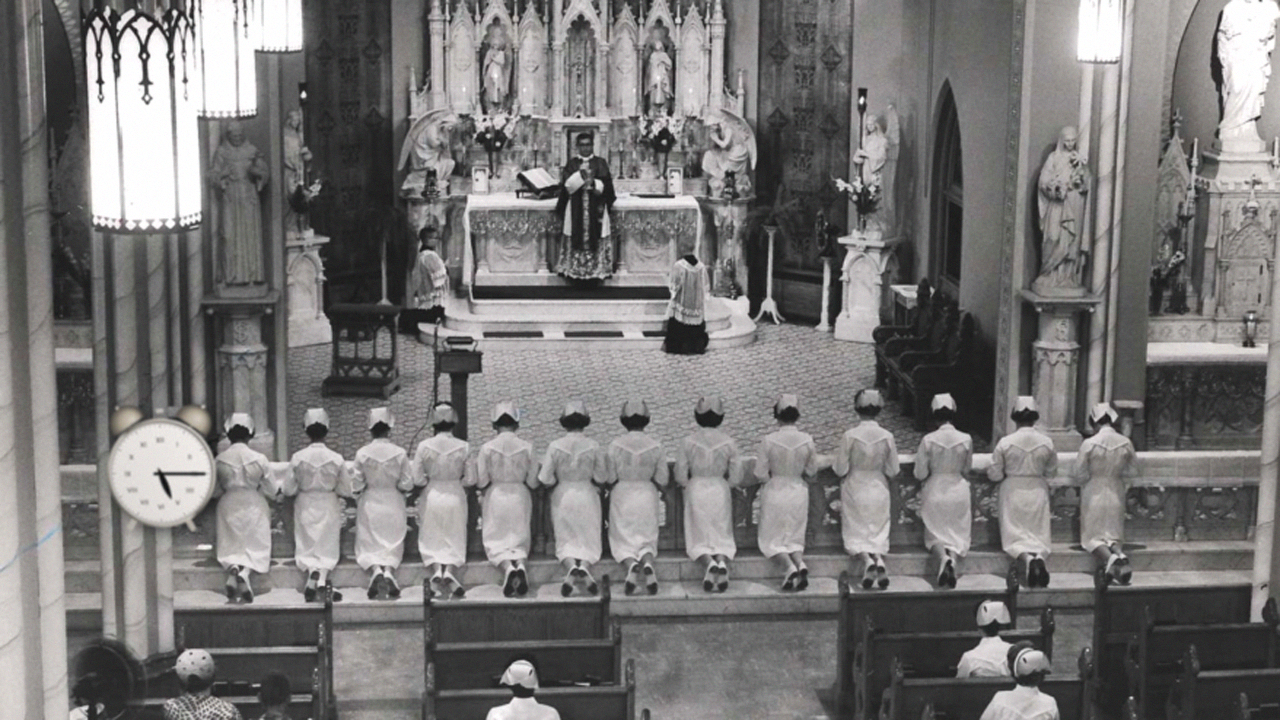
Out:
5 h 15 min
